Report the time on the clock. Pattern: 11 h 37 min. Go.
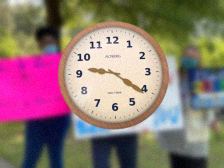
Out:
9 h 21 min
